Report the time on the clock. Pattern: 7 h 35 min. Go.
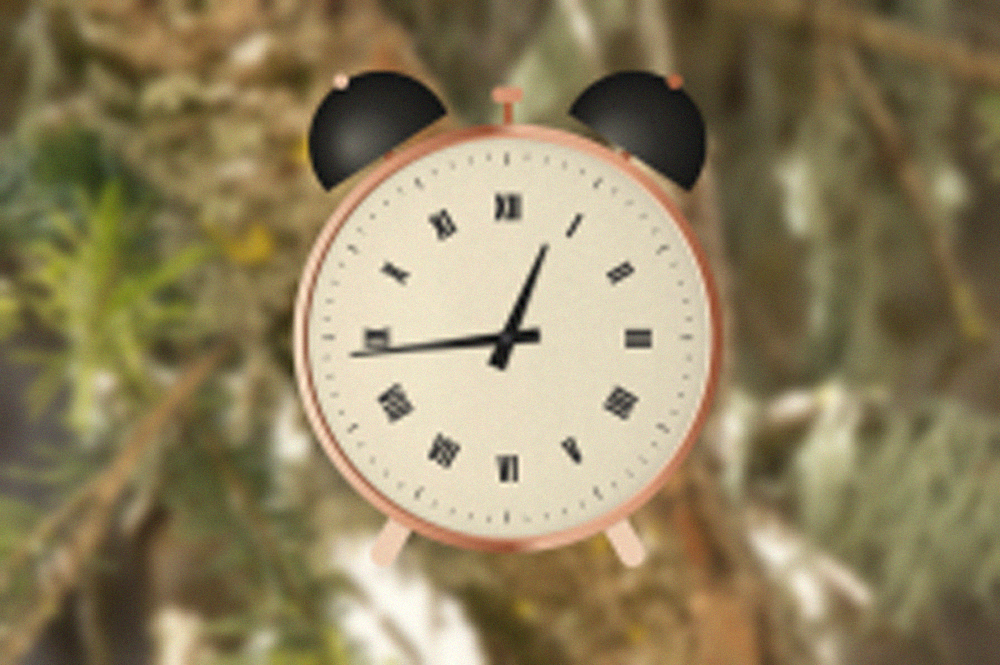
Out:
12 h 44 min
